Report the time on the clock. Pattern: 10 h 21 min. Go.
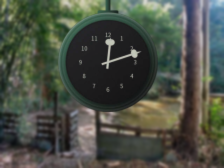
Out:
12 h 12 min
